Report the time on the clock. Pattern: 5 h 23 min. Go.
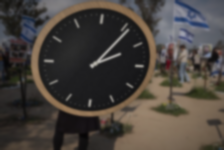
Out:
2 h 06 min
